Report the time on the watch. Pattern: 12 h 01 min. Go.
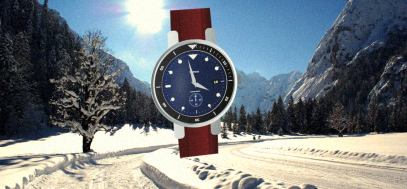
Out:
3 h 58 min
